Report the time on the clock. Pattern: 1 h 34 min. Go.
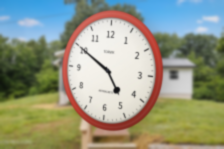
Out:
4 h 50 min
